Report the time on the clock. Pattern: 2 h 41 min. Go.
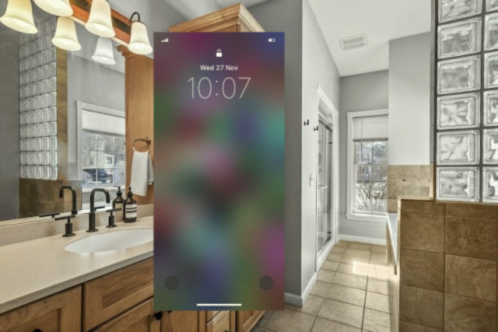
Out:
10 h 07 min
